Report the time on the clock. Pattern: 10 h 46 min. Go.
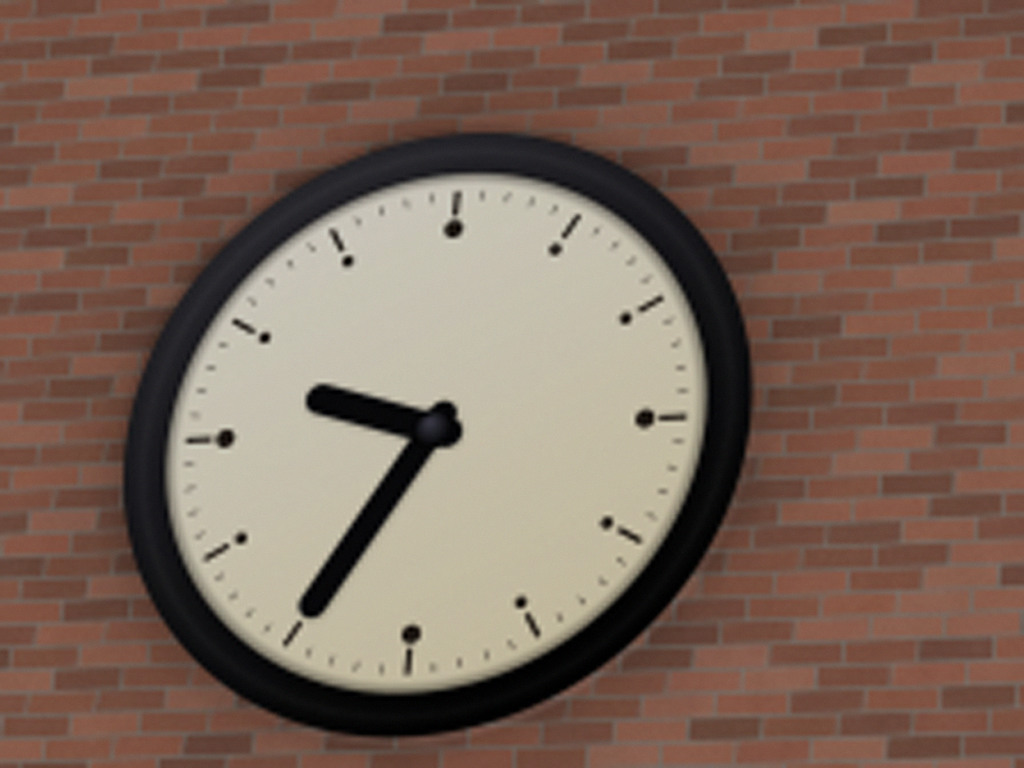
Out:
9 h 35 min
